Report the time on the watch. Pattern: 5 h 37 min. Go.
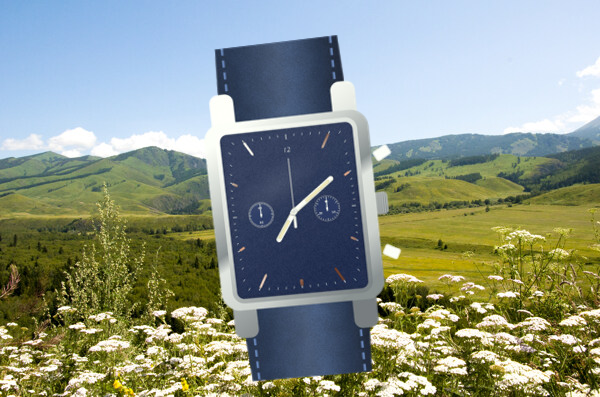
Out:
7 h 09 min
